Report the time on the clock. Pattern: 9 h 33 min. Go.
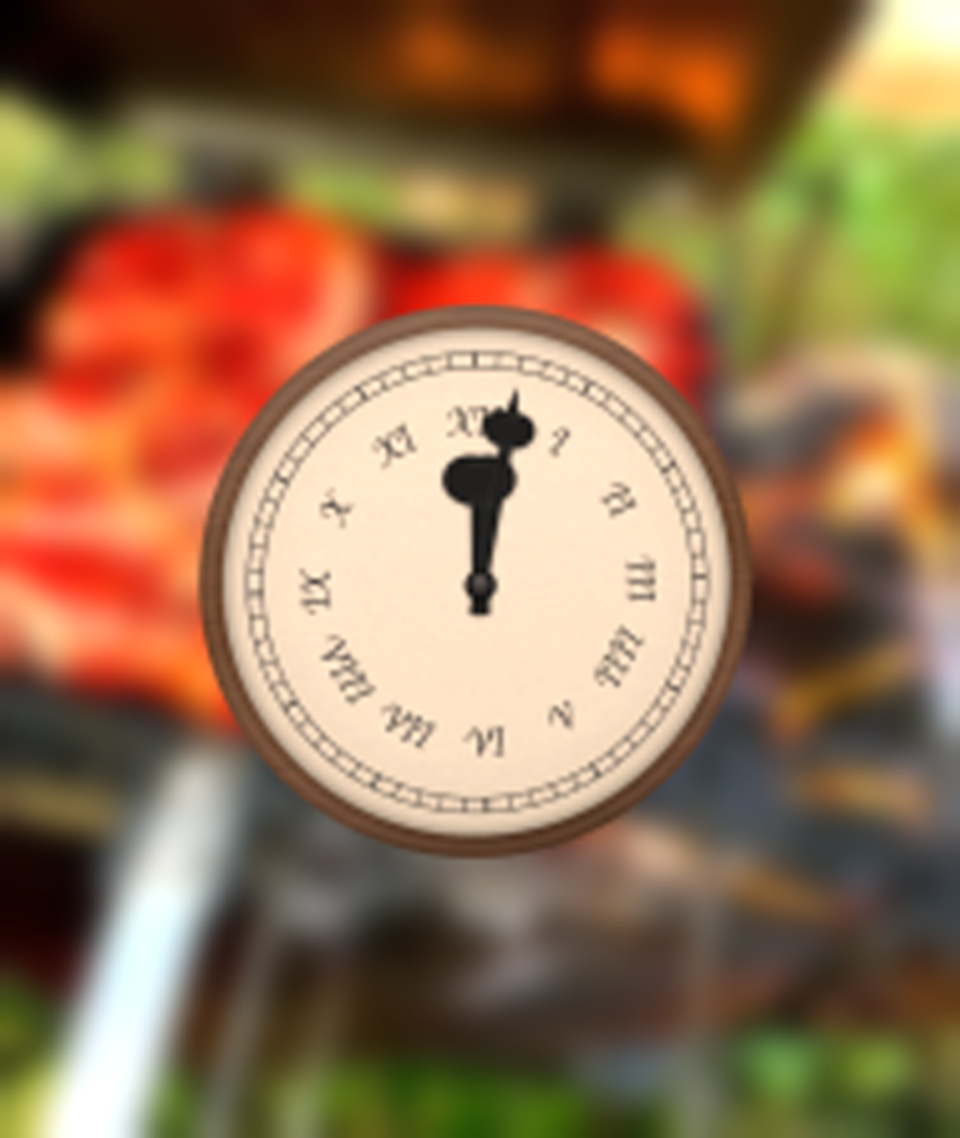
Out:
12 h 02 min
